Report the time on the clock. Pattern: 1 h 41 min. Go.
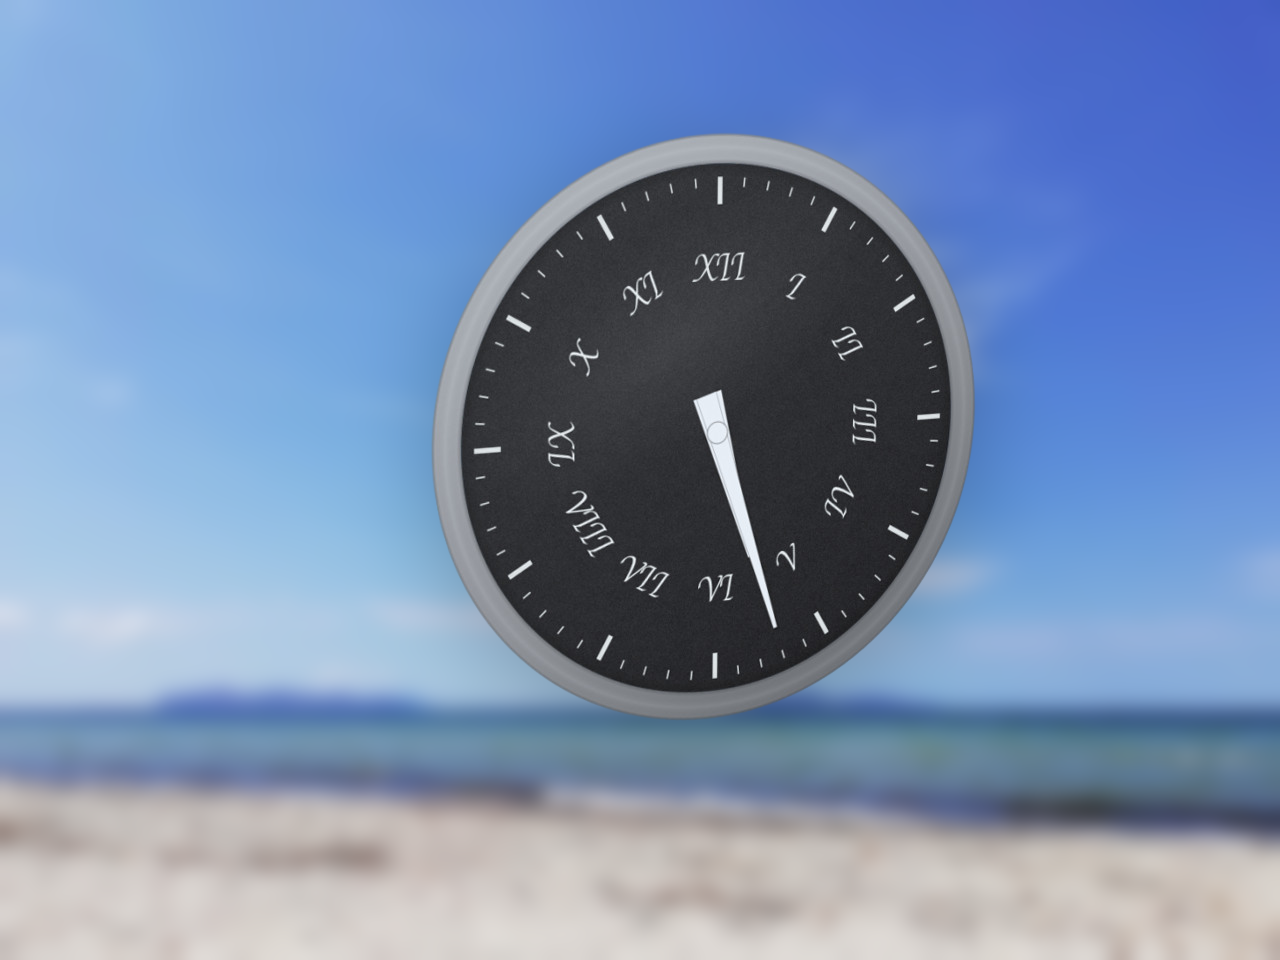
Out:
5 h 27 min
